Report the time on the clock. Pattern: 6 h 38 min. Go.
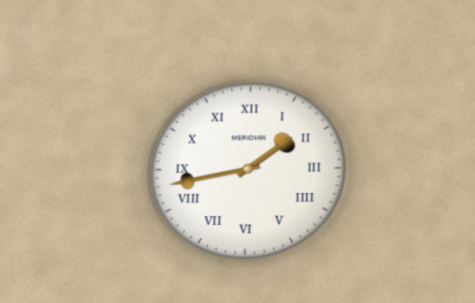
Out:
1 h 43 min
